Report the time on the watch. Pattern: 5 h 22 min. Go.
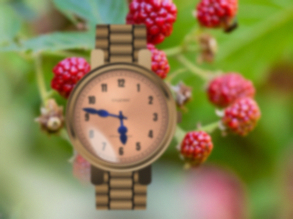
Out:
5 h 47 min
